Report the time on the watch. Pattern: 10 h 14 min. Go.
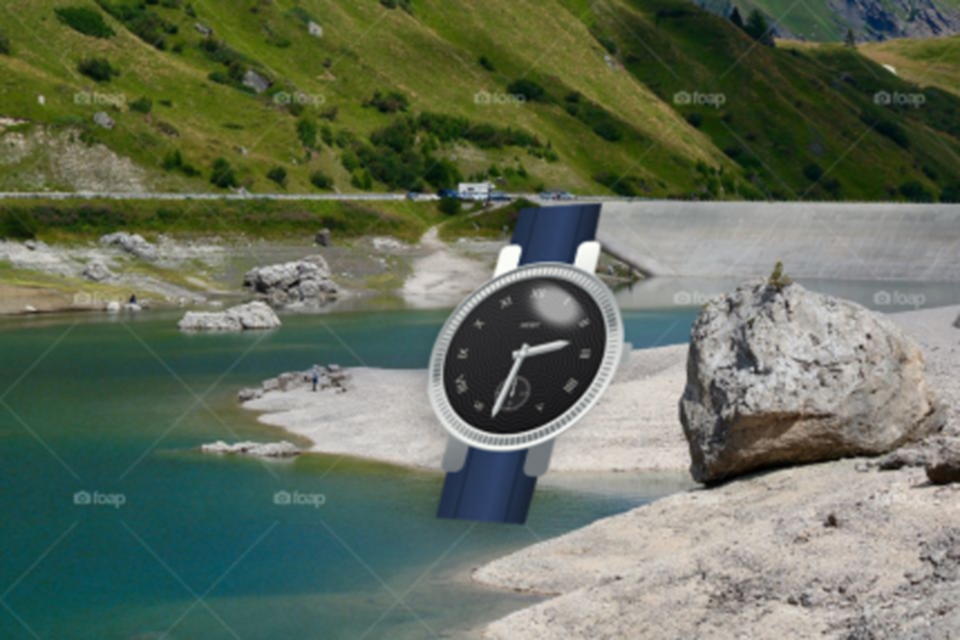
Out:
2 h 32 min
